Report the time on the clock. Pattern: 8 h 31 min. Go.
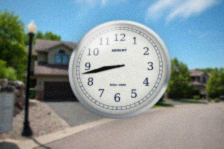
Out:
8 h 43 min
